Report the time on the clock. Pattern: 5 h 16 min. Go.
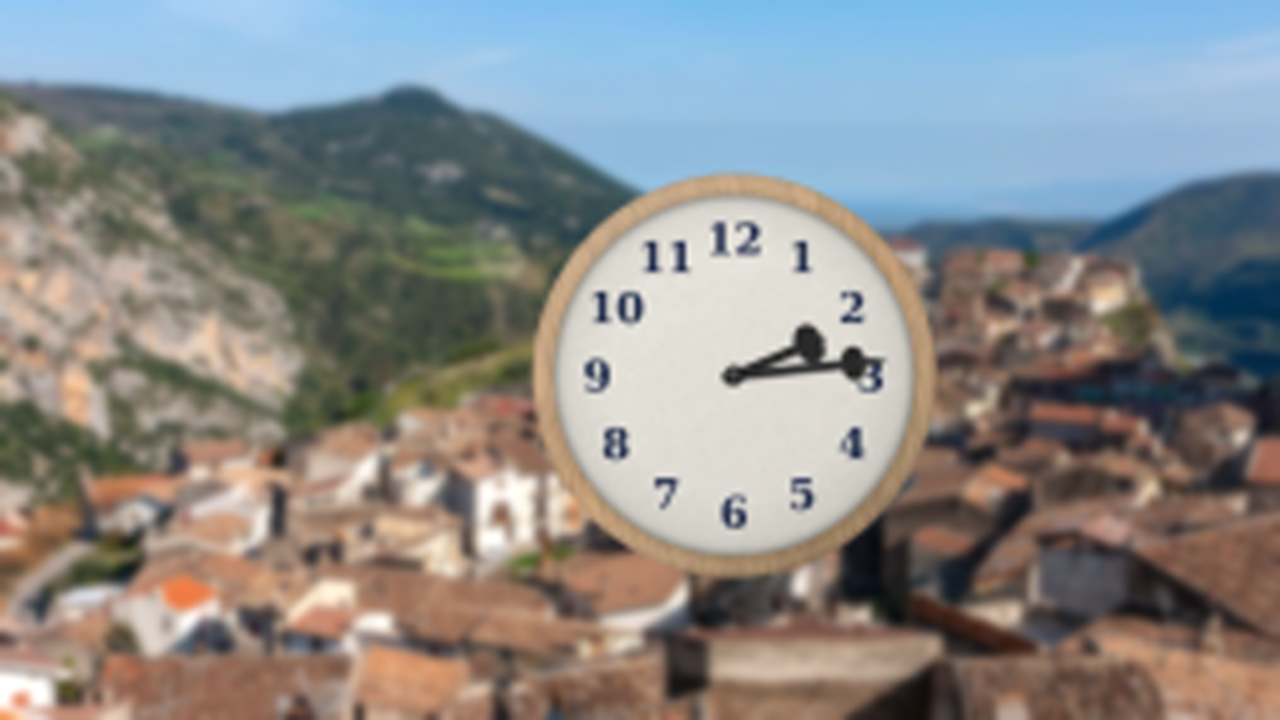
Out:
2 h 14 min
